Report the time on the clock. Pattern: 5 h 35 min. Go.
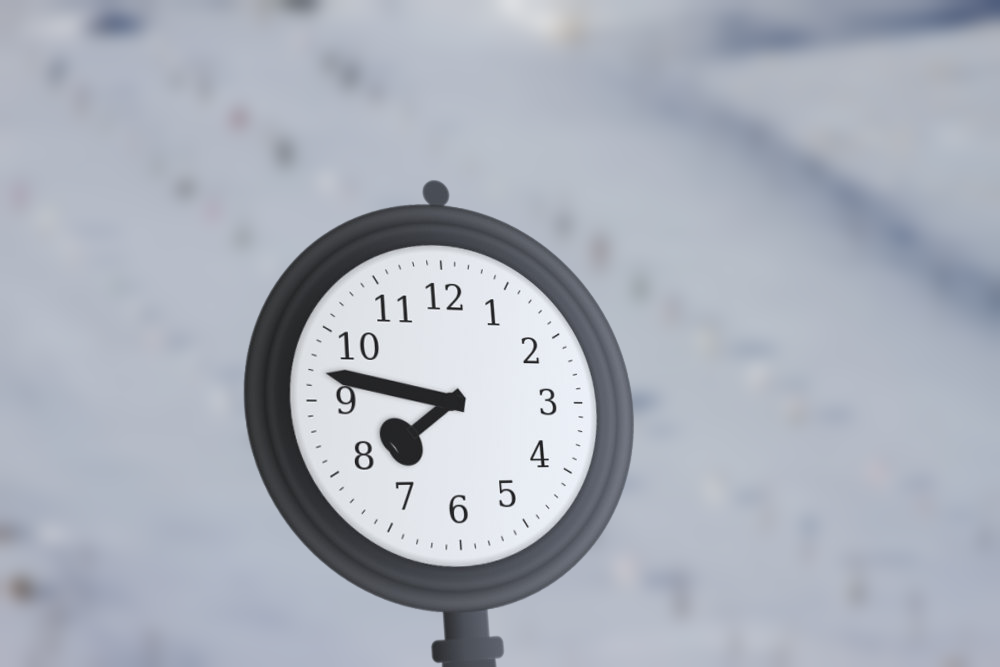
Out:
7 h 47 min
